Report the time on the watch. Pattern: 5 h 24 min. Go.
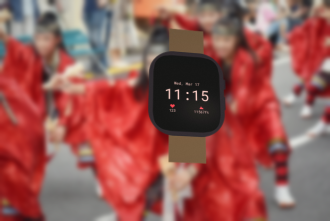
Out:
11 h 15 min
